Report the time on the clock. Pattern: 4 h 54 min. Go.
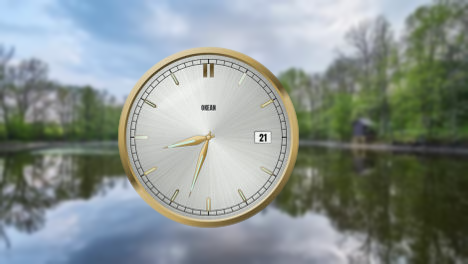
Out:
8 h 33 min
